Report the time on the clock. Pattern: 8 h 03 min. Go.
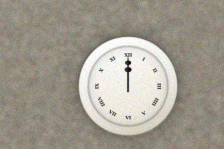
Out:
12 h 00 min
